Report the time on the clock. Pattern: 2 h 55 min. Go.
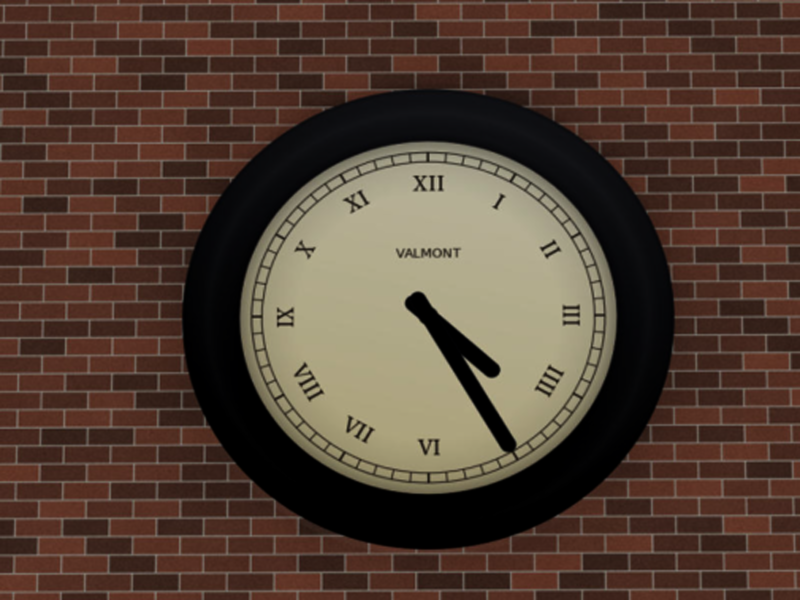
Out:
4 h 25 min
